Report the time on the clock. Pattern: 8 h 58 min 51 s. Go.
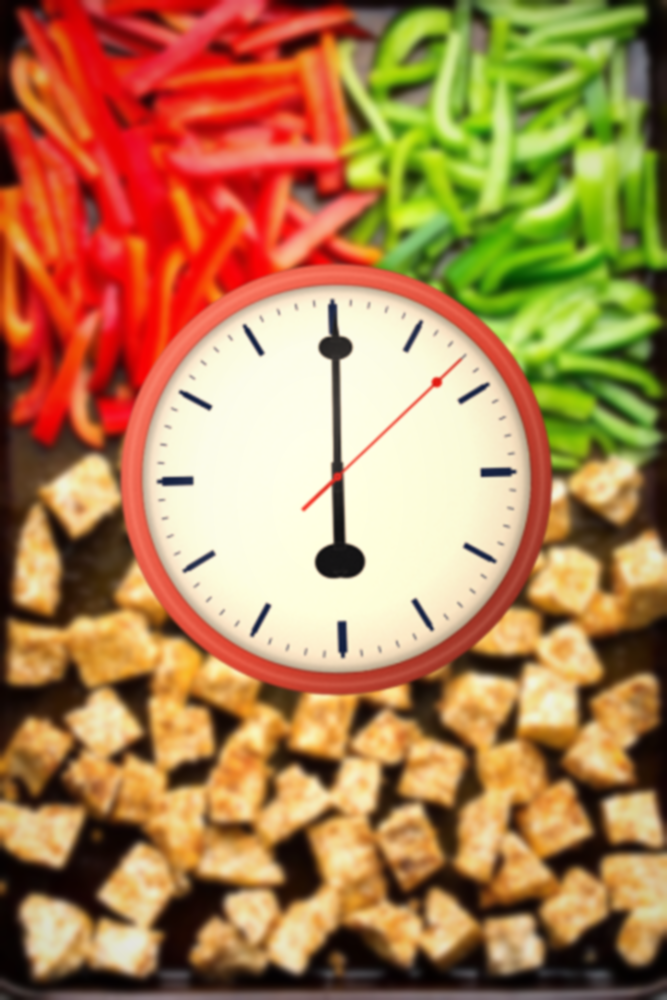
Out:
6 h 00 min 08 s
